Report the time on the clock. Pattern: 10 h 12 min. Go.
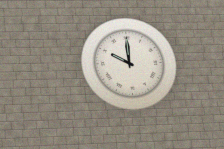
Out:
10 h 00 min
